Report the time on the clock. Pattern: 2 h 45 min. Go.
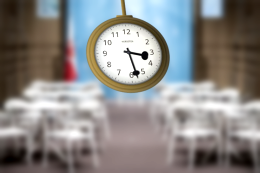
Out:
3 h 28 min
